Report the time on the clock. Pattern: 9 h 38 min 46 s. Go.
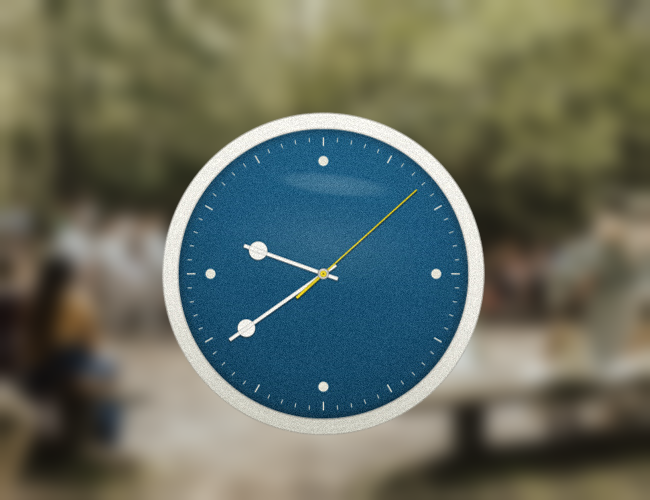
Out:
9 h 39 min 08 s
